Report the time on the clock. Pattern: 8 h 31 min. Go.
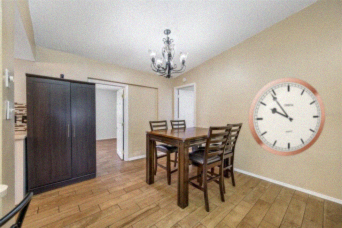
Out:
9 h 54 min
